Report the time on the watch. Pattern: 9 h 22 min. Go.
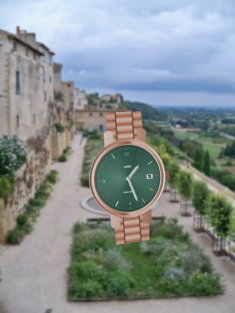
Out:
1 h 27 min
